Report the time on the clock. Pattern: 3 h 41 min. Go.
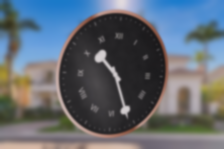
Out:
10 h 26 min
